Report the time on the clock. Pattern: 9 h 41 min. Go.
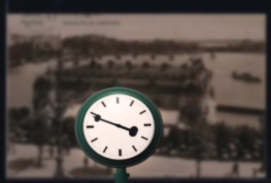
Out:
3 h 49 min
